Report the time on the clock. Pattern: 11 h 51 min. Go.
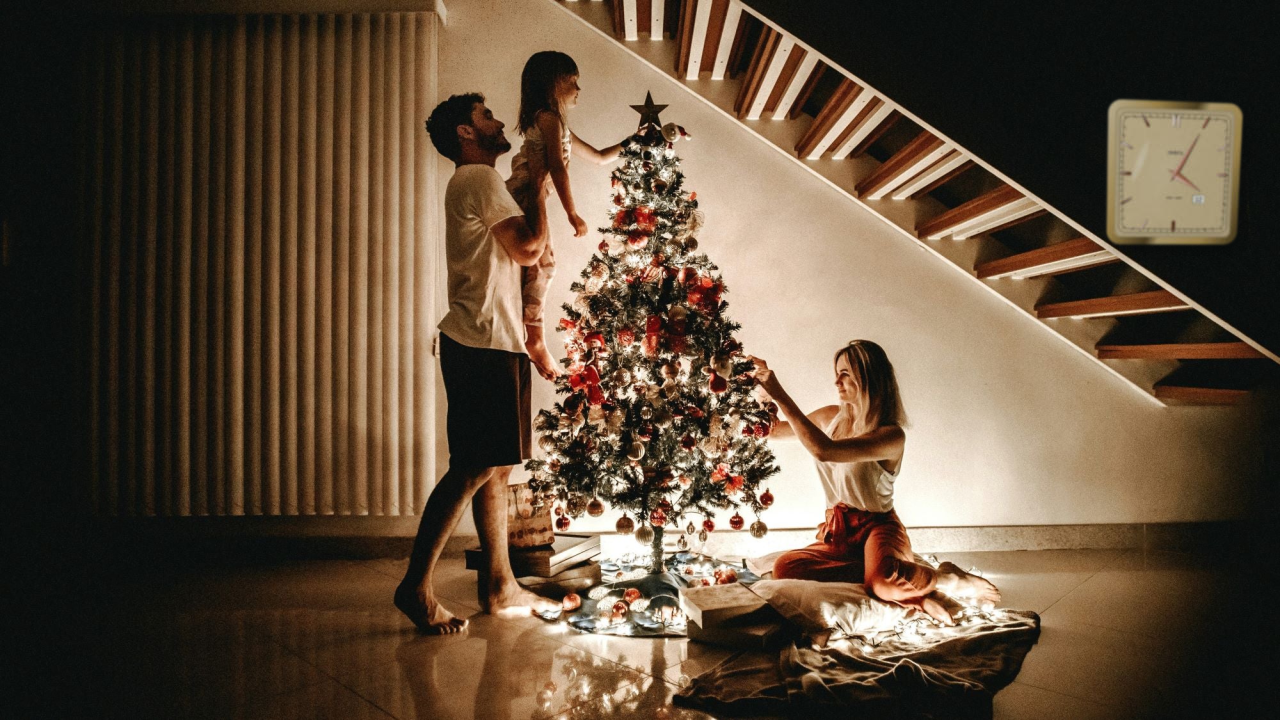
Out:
4 h 05 min
